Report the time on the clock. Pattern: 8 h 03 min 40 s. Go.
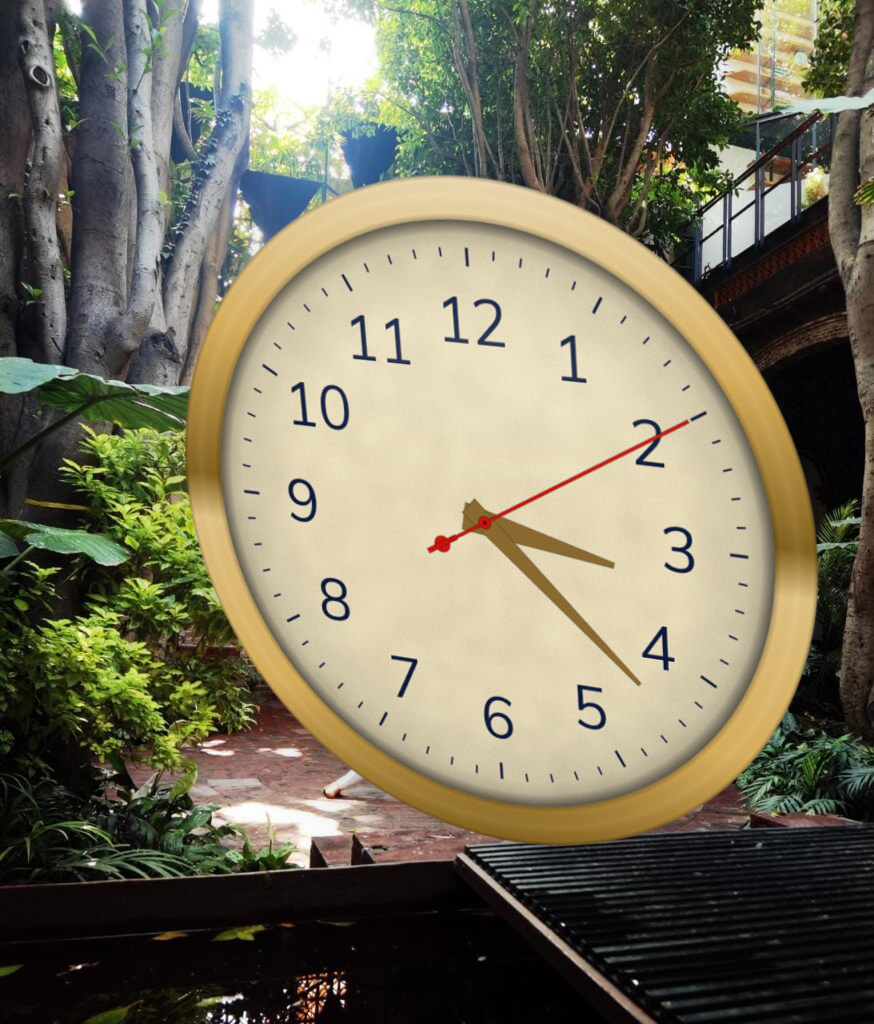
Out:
3 h 22 min 10 s
